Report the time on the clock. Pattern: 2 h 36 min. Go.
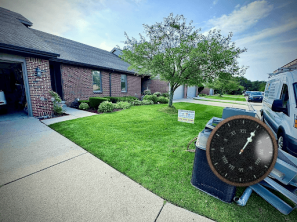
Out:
1 h 05 min
